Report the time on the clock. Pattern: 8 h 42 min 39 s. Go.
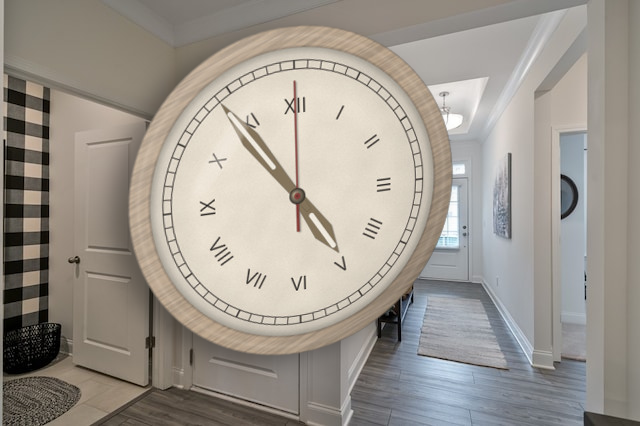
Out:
4 h 54 min 00 s
